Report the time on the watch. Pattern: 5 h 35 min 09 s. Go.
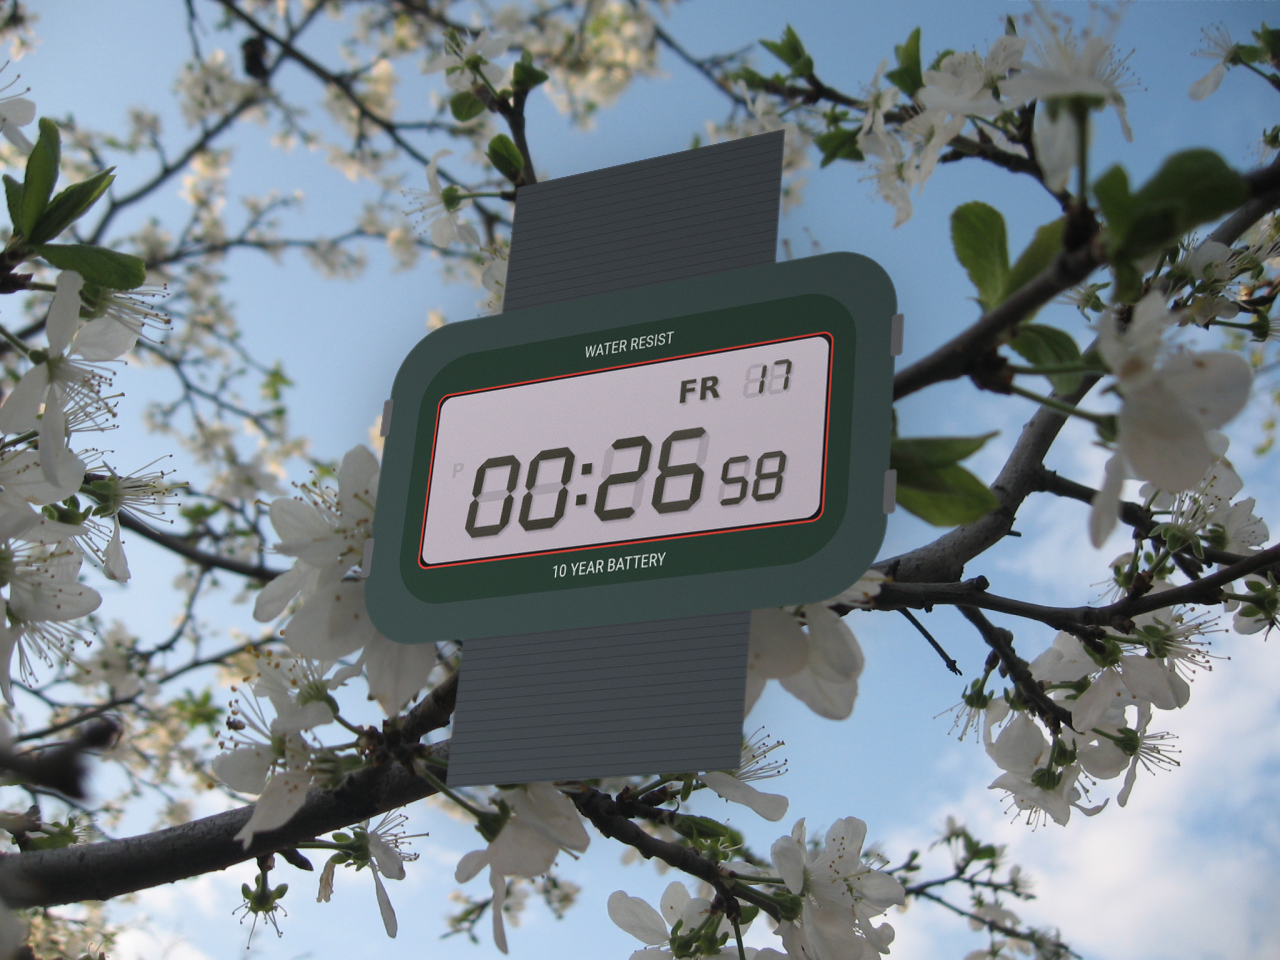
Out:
0 h 26 min 58 s
